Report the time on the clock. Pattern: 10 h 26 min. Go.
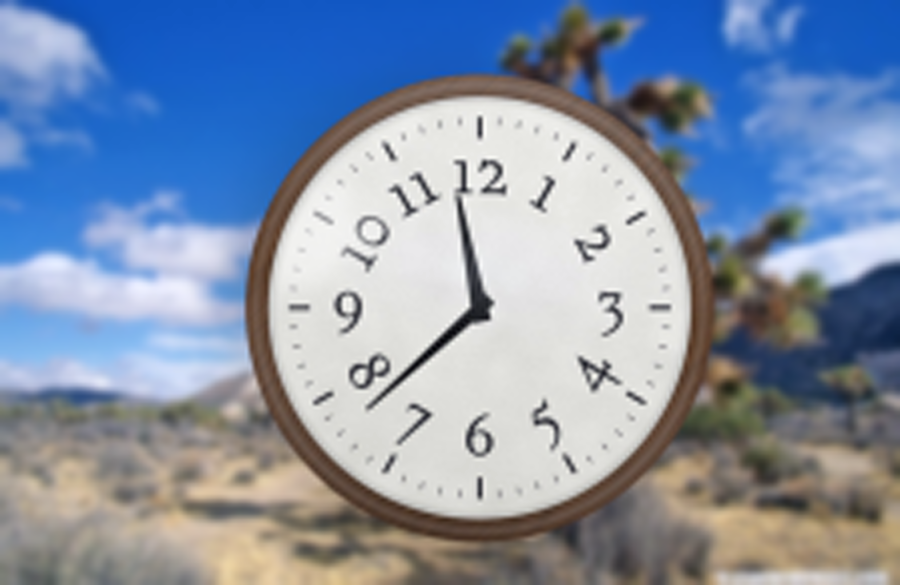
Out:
11 h 38 min
